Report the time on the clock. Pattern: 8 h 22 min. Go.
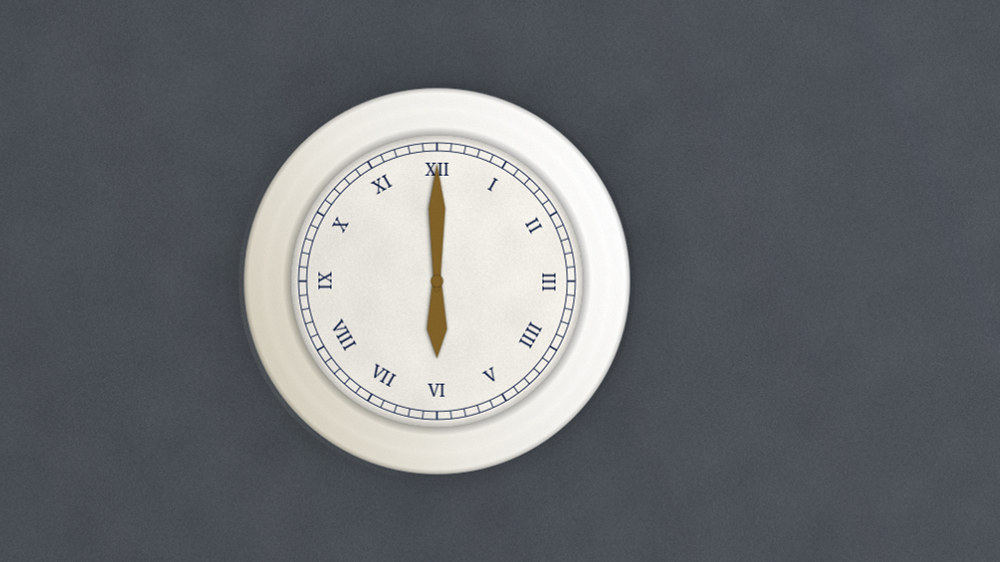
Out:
6 h 00 min
